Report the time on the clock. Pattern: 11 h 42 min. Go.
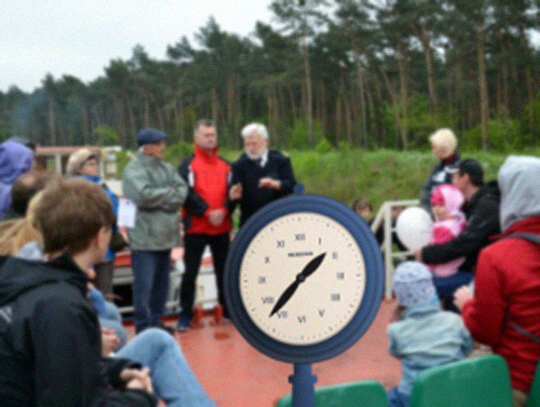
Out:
1 h 37 min
